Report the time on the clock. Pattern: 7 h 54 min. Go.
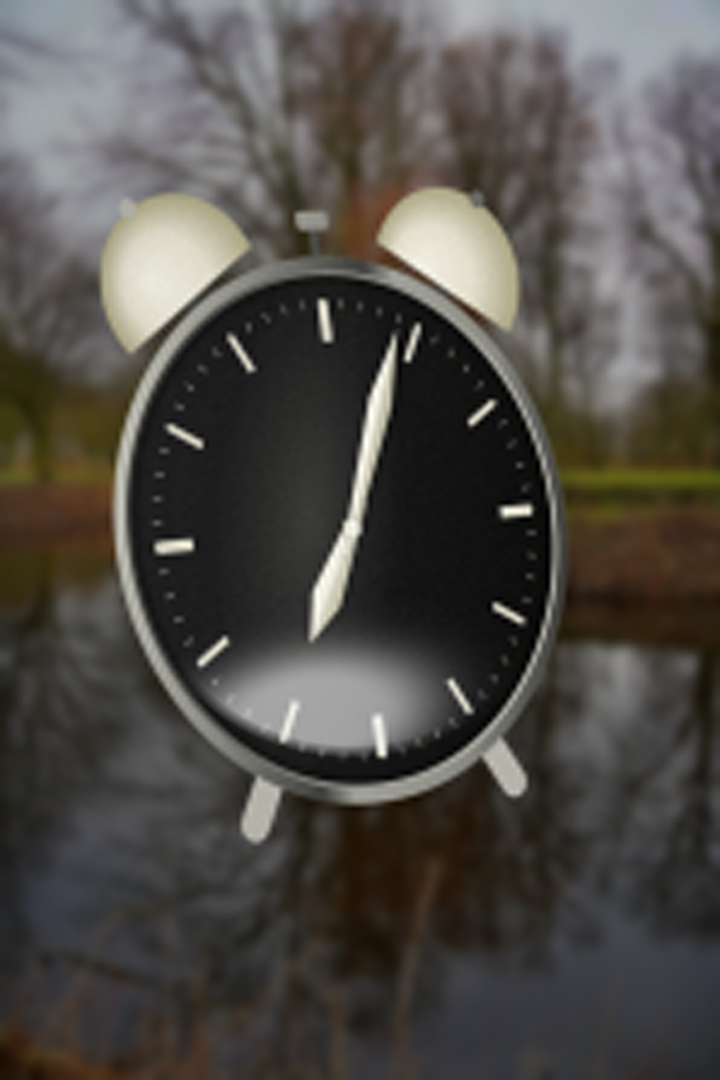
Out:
7 h 04 min
